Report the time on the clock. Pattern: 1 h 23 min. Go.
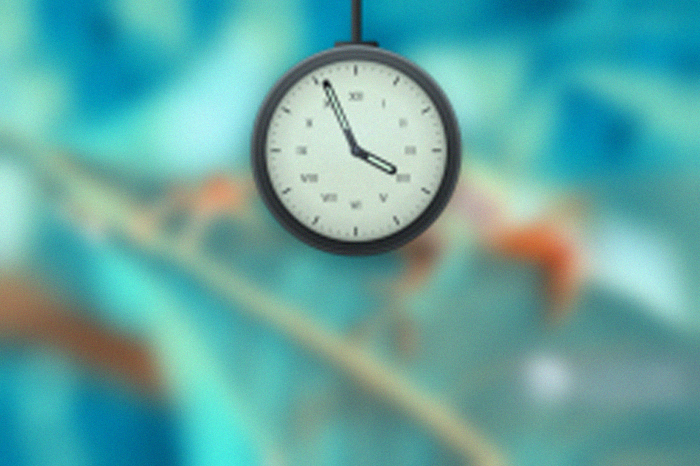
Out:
3 h 56 min
